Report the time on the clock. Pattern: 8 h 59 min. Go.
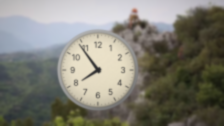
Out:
7 h 54 min
